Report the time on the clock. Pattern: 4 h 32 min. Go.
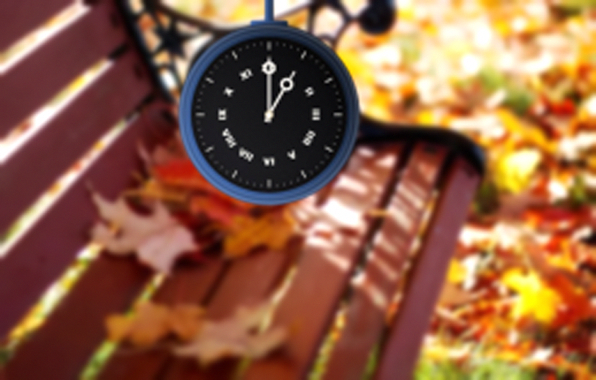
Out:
1 h 00 min
